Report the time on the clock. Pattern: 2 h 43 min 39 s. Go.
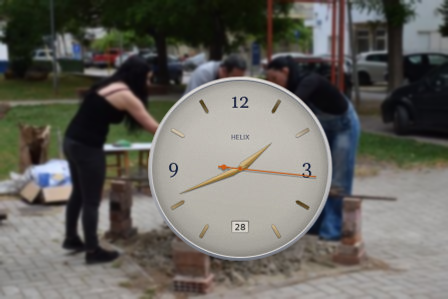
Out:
1 h 41 min 16 s
